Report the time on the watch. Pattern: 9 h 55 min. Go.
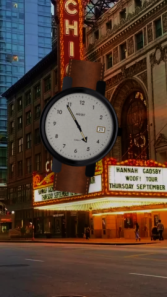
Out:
4 h 54 min
